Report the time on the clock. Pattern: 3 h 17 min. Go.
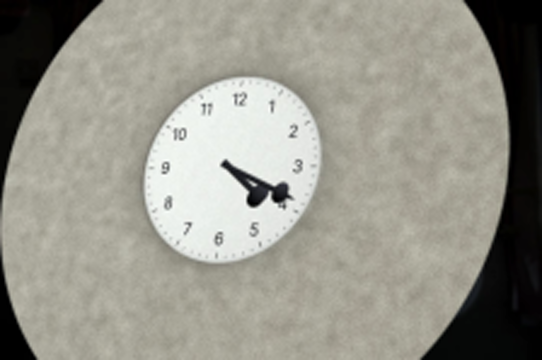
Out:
4 h 19 min
